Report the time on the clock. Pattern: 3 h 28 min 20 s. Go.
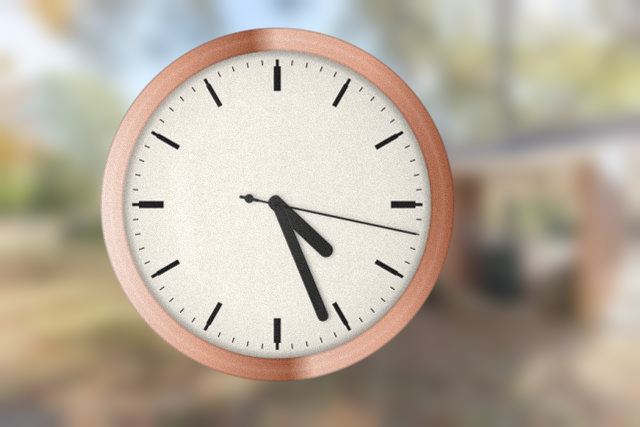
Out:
4 h 26 min 17 s
